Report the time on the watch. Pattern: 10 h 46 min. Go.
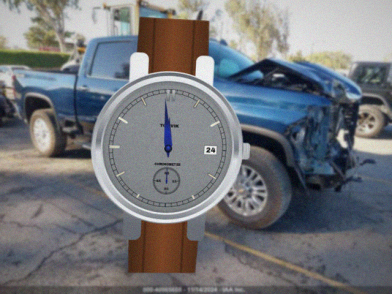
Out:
11 h 59 min
